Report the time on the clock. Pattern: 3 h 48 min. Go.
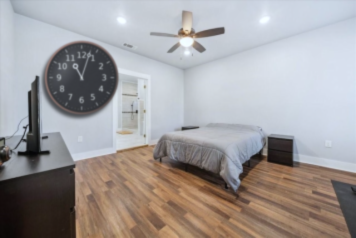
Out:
11 h 03 min
